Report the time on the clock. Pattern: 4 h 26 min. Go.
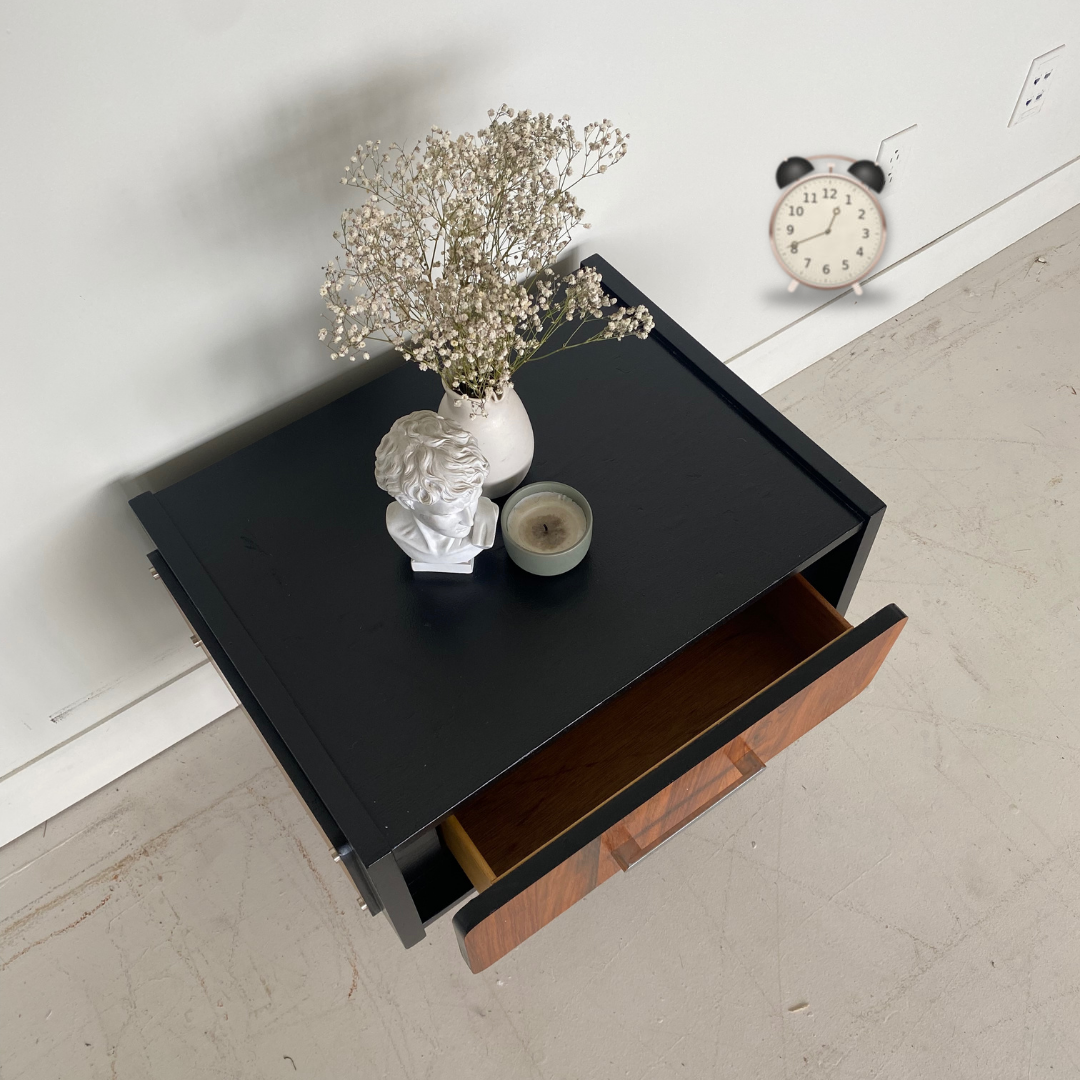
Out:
12 h 41 min
